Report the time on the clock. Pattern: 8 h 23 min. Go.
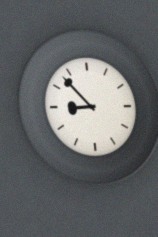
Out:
8 h 53 min
